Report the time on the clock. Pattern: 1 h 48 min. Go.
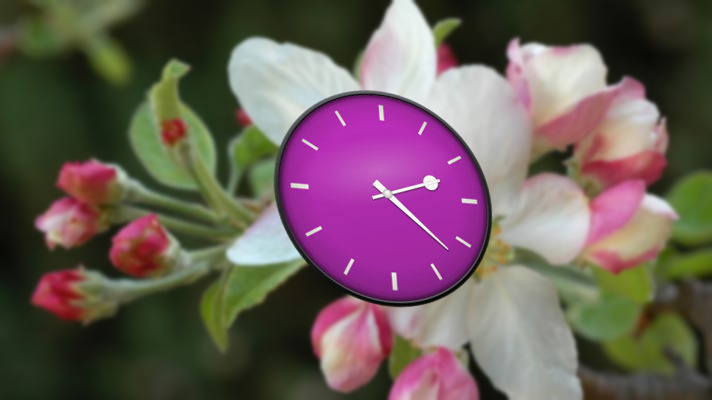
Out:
2 h 22 min
